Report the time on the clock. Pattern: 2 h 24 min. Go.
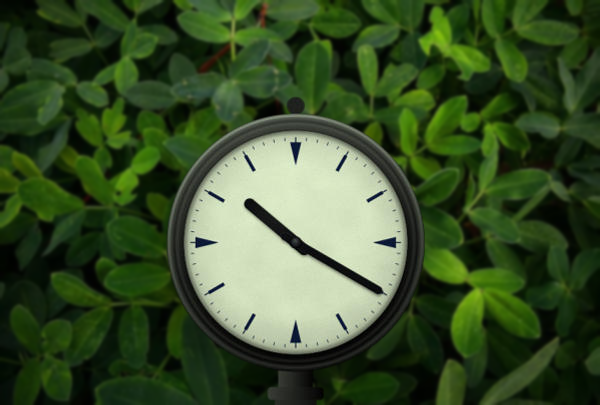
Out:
10 h 20 min
